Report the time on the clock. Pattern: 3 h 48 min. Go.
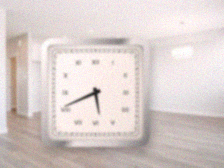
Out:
5 h 41 min
